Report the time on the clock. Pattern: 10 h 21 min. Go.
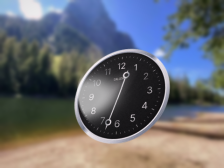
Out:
12 h 33 min
